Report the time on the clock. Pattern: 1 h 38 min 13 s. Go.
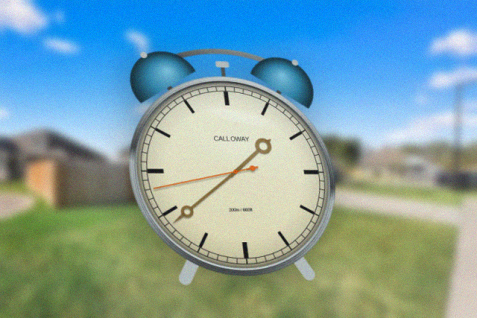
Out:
1 h 38 min 43 s
